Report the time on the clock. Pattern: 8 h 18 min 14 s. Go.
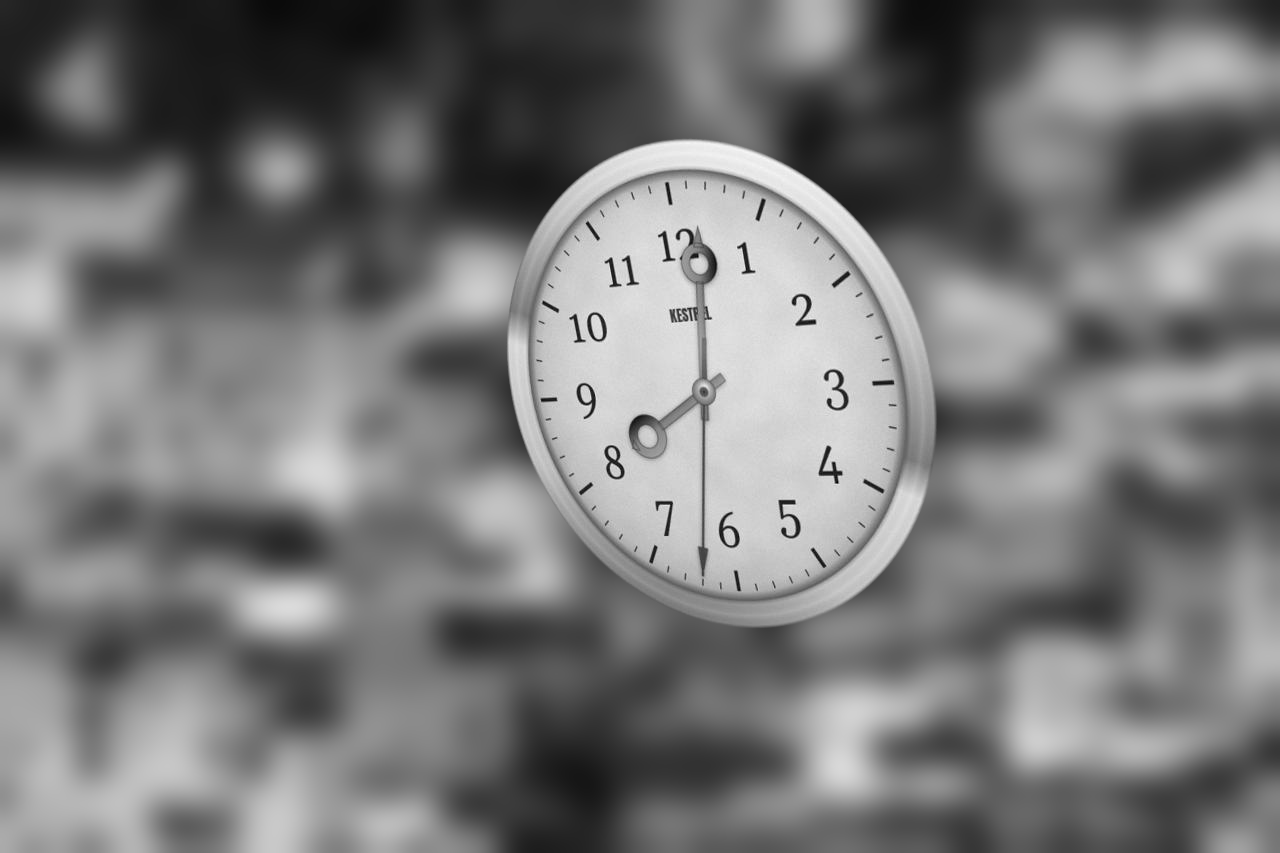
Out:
8 h 01 min 32 s
